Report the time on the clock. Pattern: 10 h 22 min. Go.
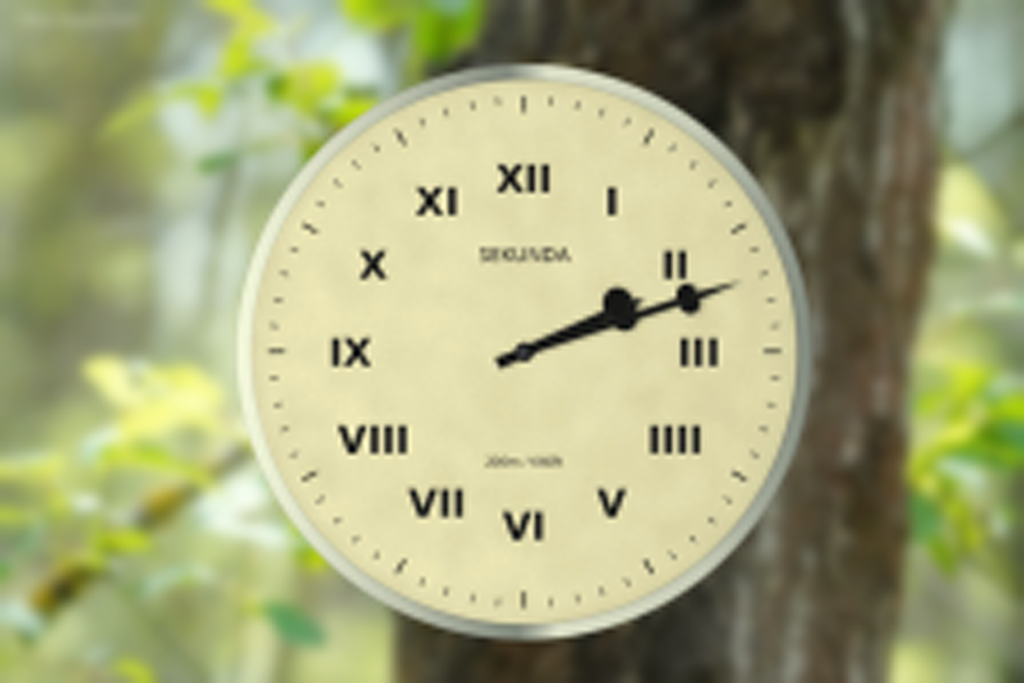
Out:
2 h 12 min
